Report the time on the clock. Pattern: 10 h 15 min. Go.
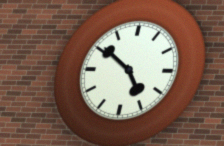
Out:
4 h 51 min
